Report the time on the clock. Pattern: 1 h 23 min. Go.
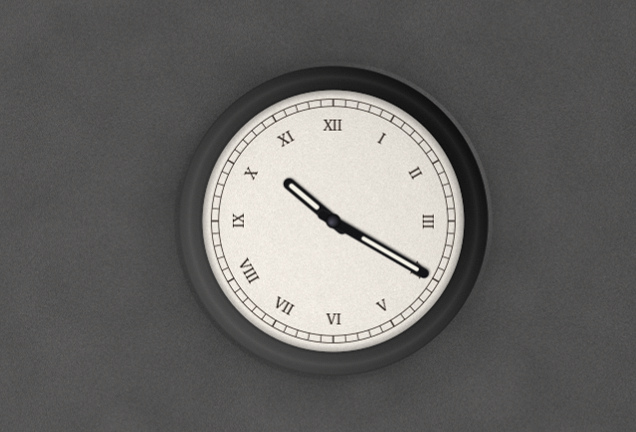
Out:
10 h 20 min
